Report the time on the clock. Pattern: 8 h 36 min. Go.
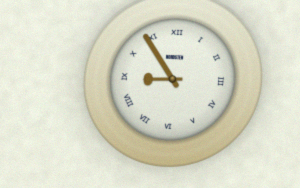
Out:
8 h 54 min
